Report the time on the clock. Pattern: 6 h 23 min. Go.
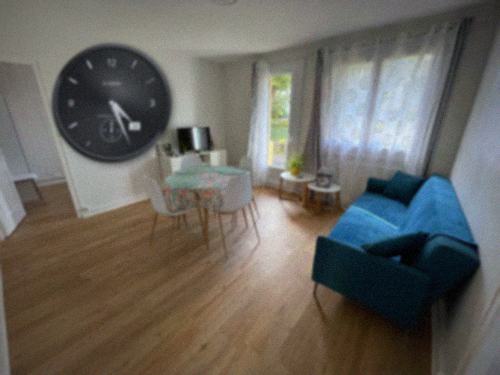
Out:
4 h 26 min
